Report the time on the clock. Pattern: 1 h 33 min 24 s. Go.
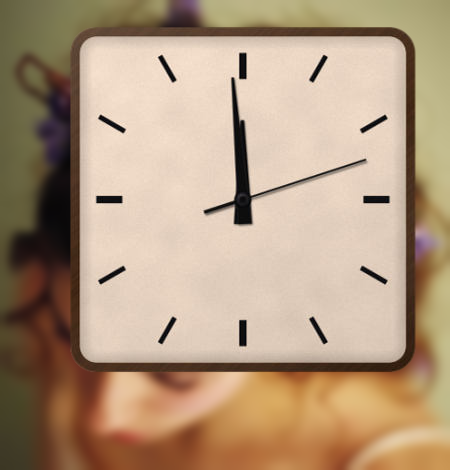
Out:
11 h 59 min 12 s
